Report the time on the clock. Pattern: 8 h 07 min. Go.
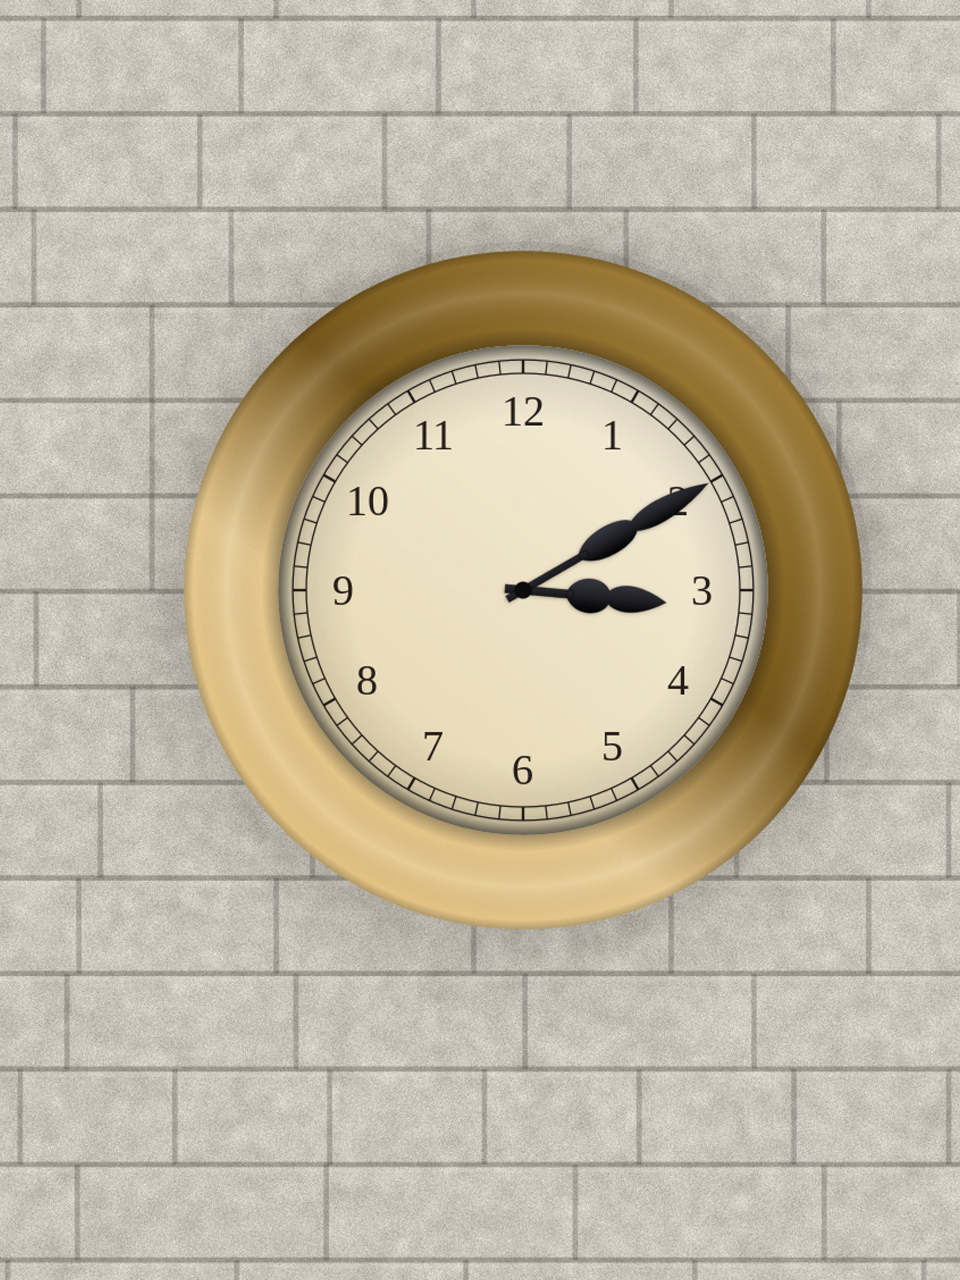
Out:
3 h 10 min
